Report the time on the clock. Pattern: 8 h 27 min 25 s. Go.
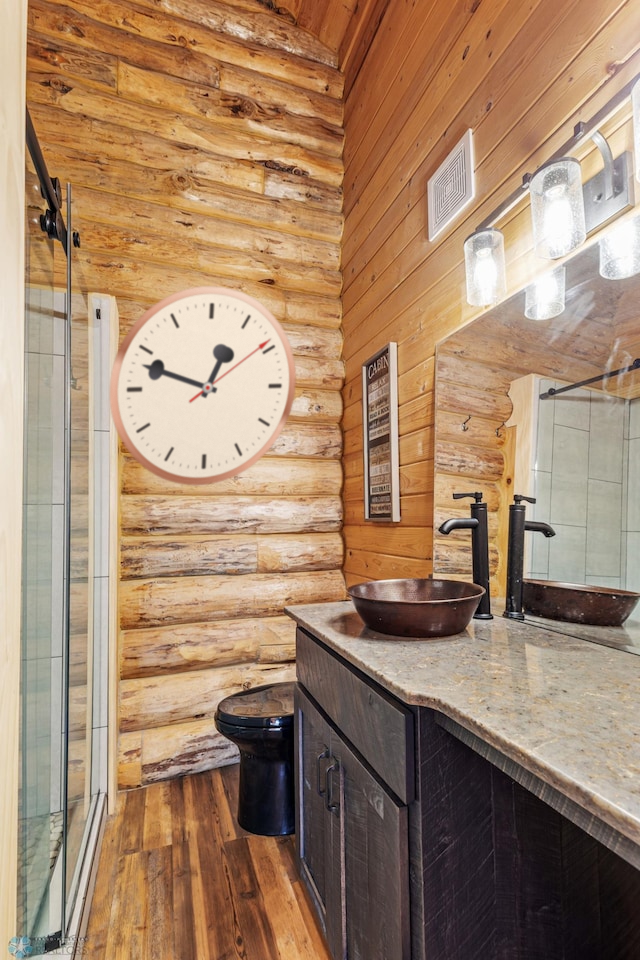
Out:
12 h 48 min 09 s
